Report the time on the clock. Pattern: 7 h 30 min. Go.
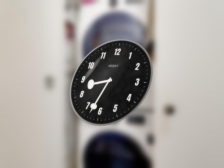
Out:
8 h 33 min
